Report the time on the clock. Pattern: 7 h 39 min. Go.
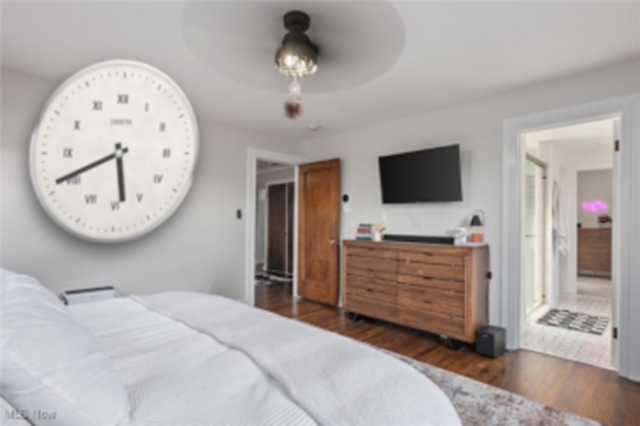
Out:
5 h 41 min
